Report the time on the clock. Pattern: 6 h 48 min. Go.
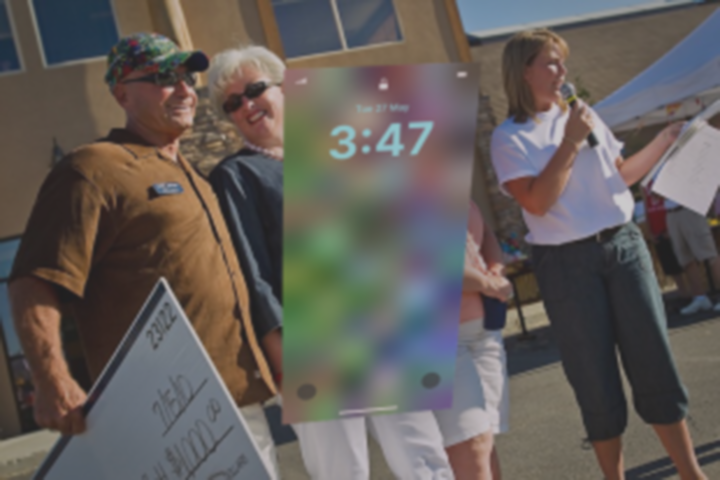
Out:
3 h 47 min
